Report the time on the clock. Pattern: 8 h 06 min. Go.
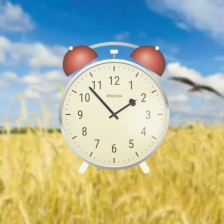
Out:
1 h 53 min
